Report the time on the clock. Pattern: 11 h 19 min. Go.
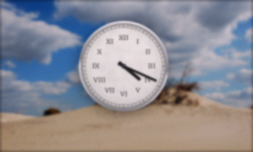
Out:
4 h 19 min
